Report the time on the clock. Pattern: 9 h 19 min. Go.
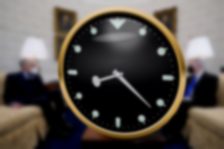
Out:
8 h 22 min
